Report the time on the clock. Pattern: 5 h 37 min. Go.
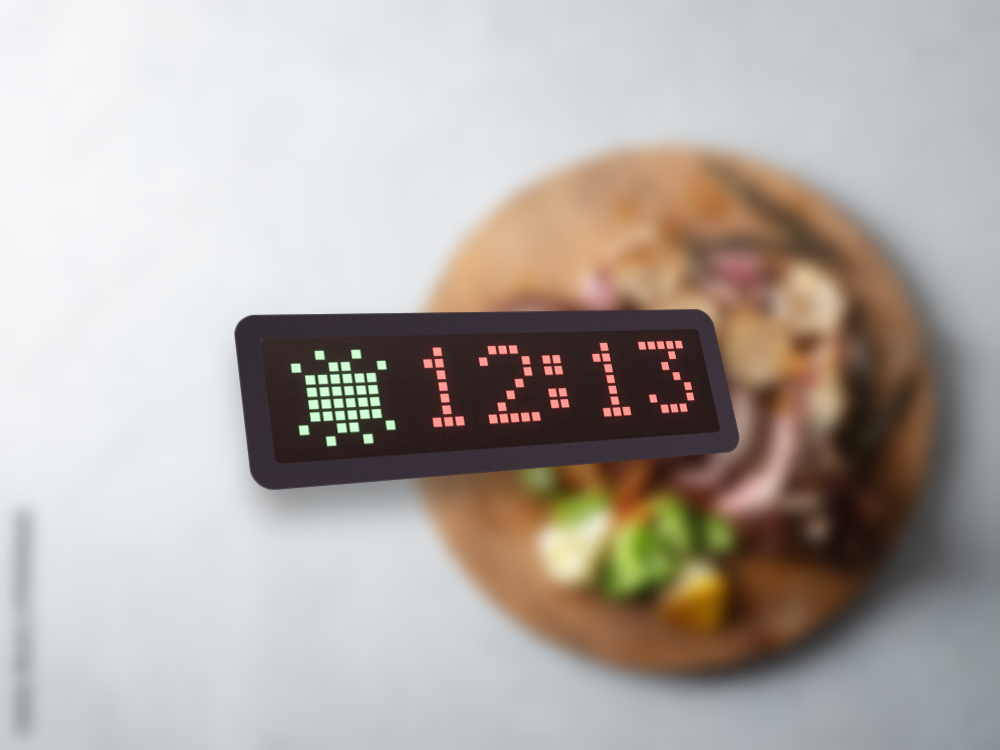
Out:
12 h 13 min
